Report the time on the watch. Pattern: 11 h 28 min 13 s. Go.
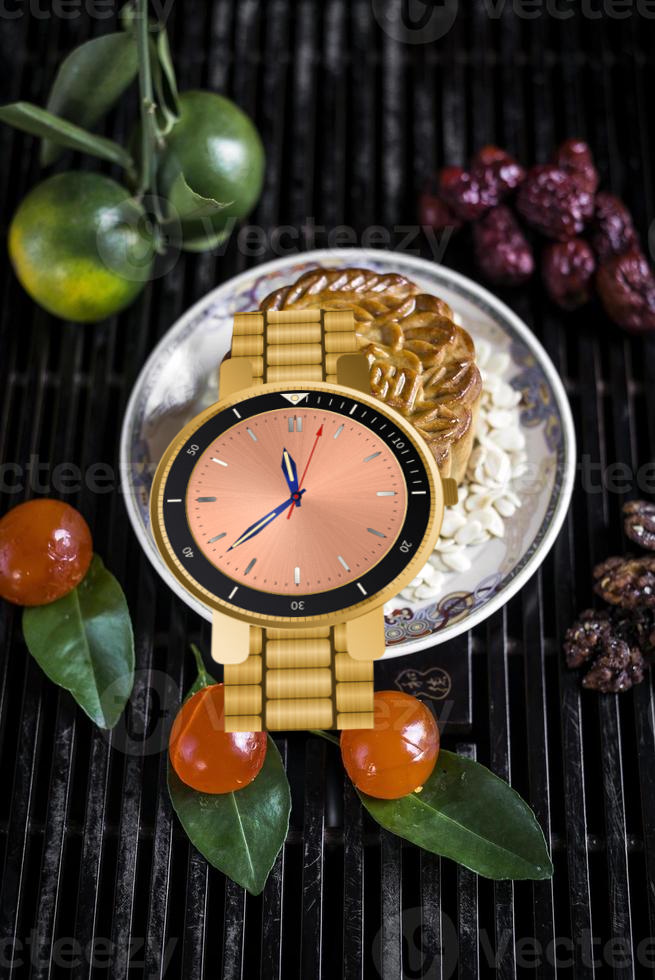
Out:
11 h 38 min 03 s
